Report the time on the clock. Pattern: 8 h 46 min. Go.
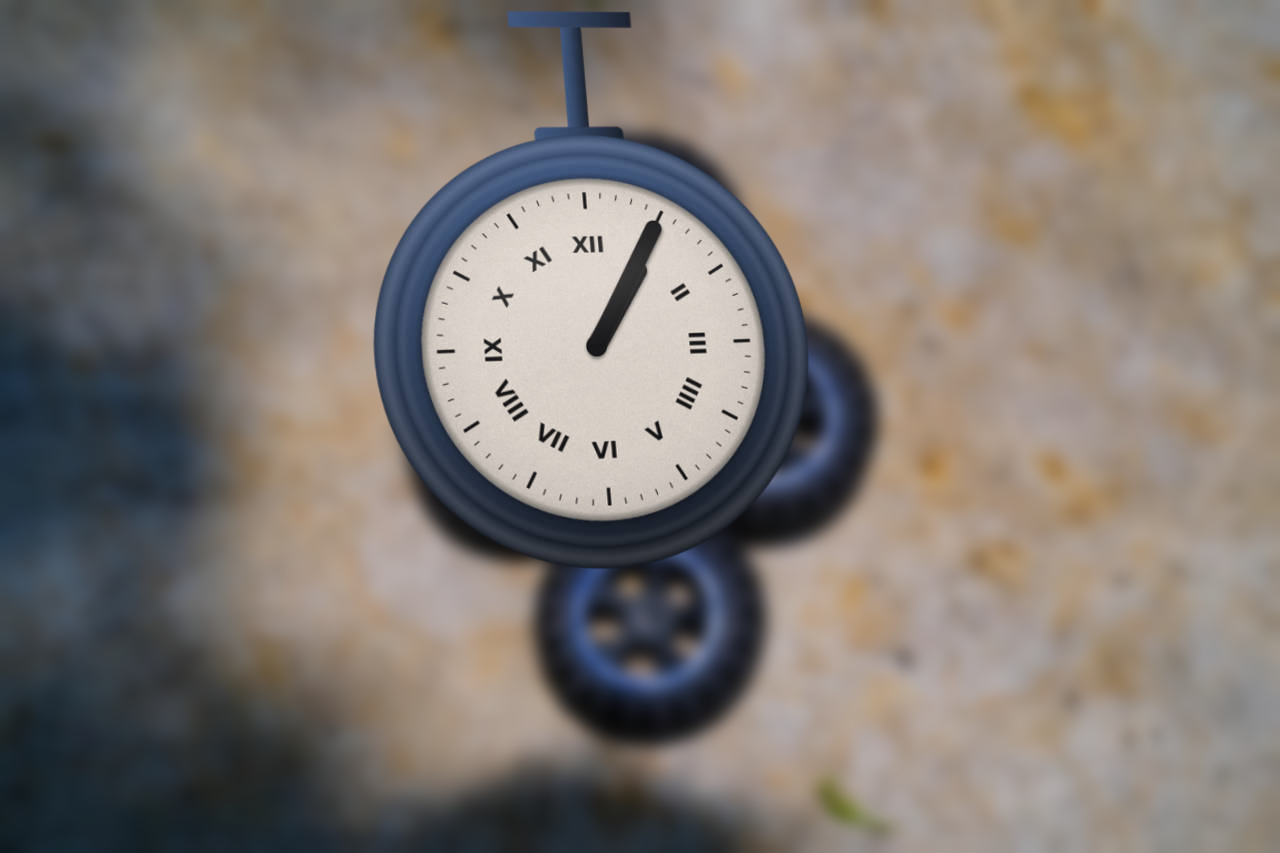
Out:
1 h 05 min
